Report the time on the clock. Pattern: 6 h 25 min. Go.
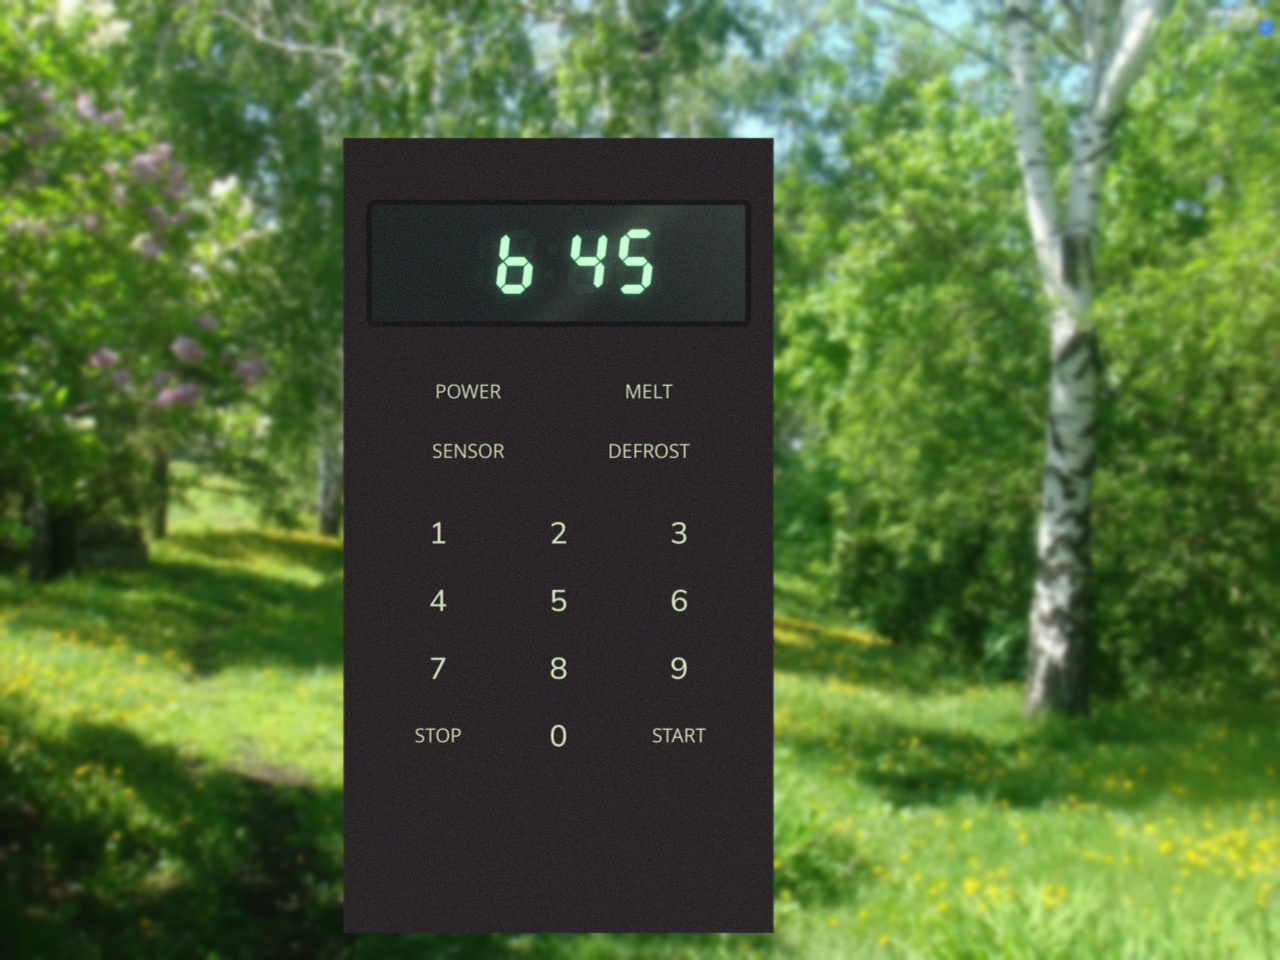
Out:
6 h 45 min
